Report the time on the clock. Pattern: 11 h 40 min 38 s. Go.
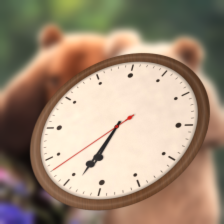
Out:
6 h 33 min 38 s
